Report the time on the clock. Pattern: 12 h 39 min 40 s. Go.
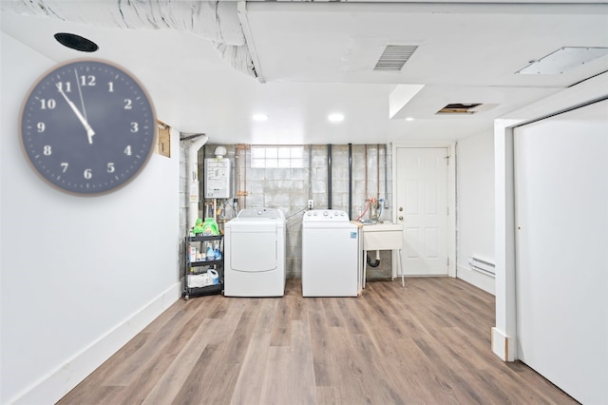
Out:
10 h 53 min 58 s
